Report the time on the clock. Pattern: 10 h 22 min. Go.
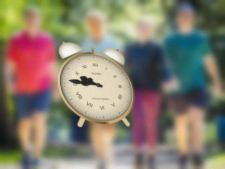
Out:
9 h 46 min
